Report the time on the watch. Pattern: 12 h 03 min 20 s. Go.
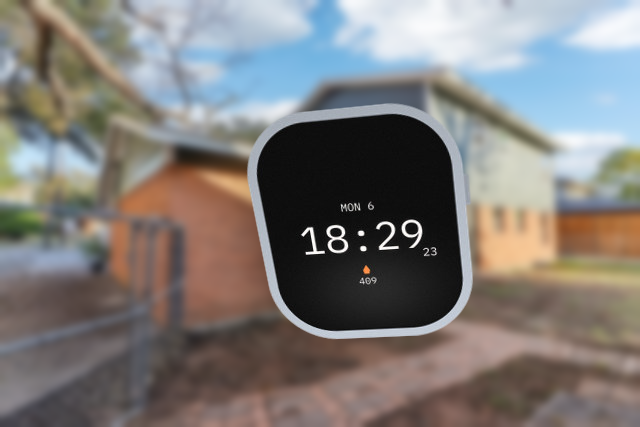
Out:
18 h 29 min 23 s
